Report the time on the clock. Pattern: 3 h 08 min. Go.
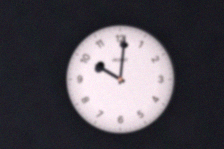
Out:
10 h 01 min
